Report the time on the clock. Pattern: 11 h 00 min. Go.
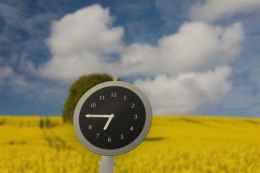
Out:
6 h 45 min
